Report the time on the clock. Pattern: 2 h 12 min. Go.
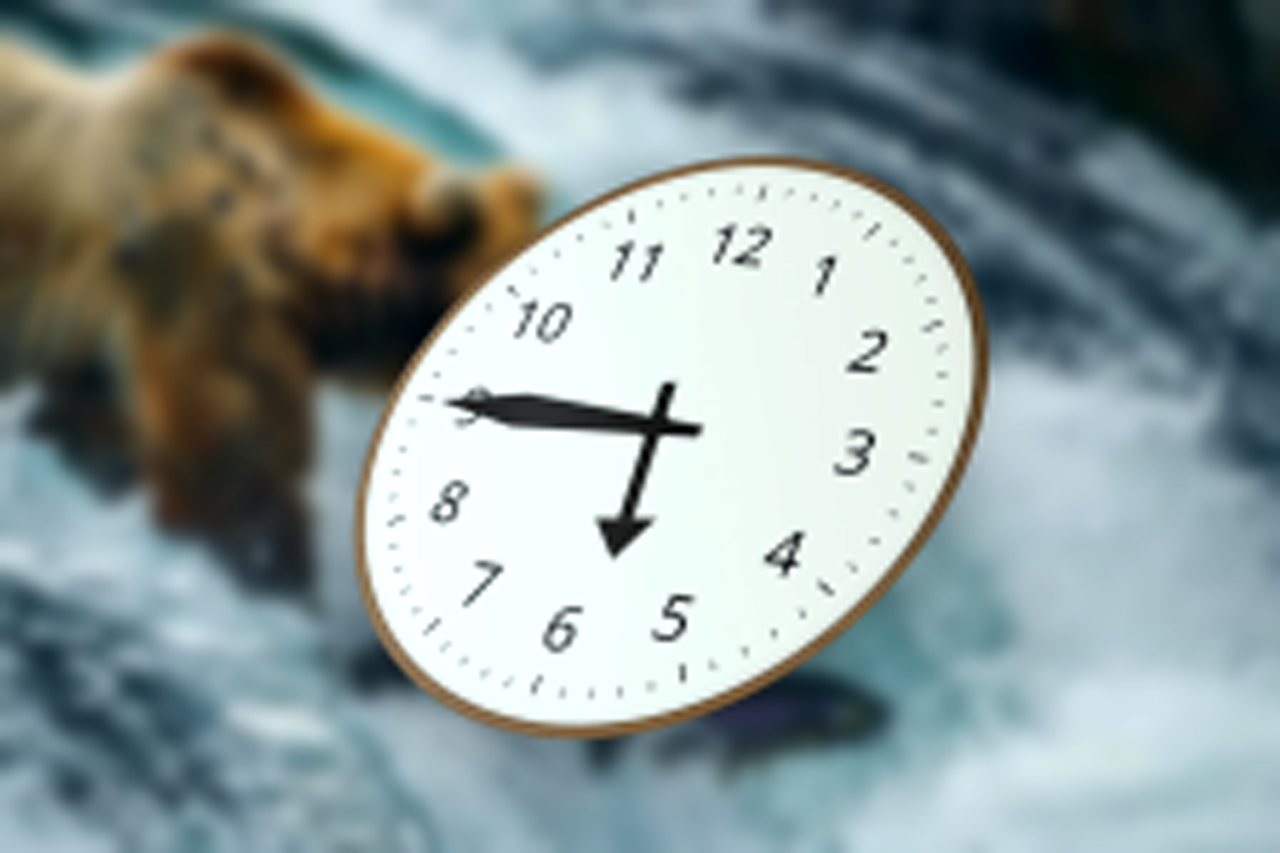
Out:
5 h 45 min
